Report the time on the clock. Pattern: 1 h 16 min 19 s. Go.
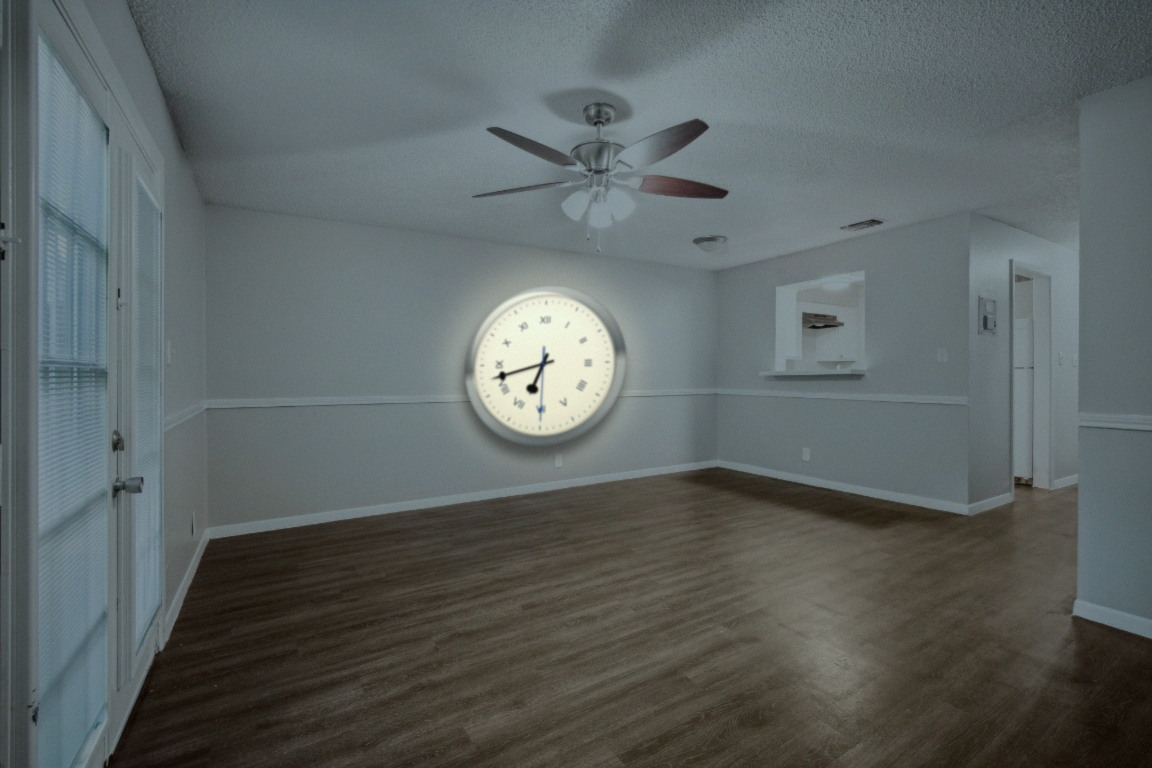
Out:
6 h 42 min 30 s
